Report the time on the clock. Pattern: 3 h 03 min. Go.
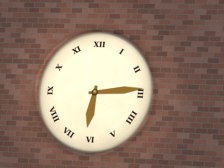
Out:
6 h 14 min
